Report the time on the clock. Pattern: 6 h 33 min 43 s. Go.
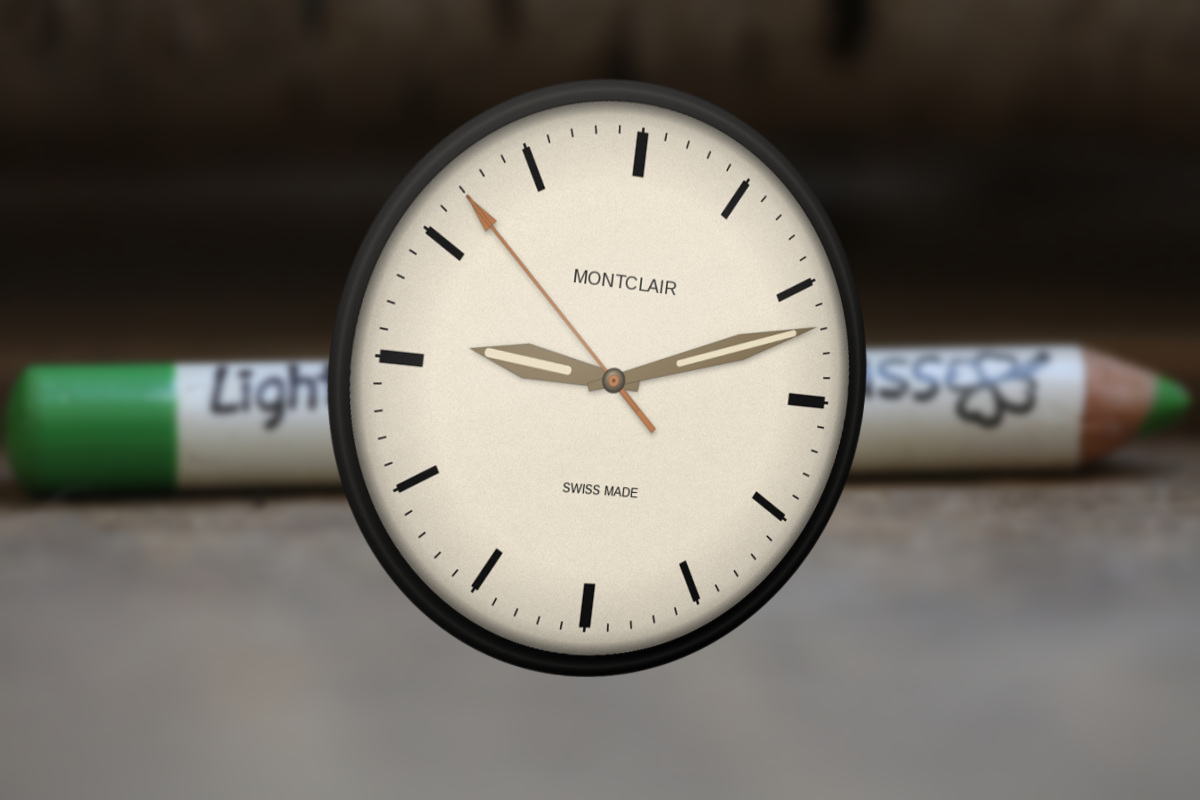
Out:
9 h 11 min 52 s
